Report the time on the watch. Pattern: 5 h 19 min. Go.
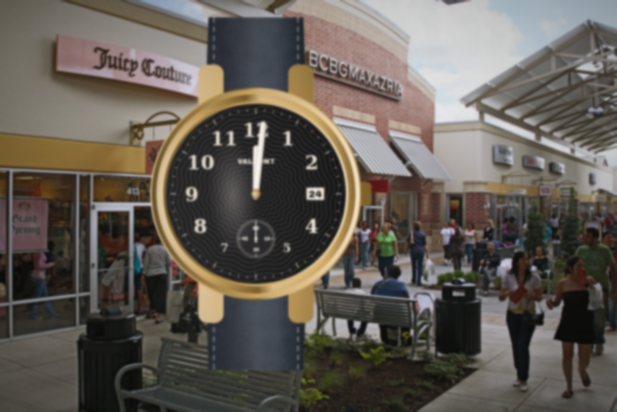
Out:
12 h 01 min
